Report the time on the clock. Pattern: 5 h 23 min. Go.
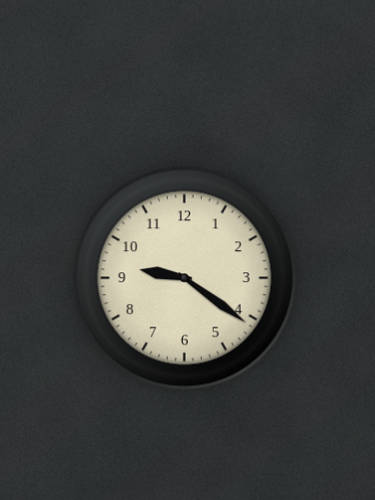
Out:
9 h 21 min
